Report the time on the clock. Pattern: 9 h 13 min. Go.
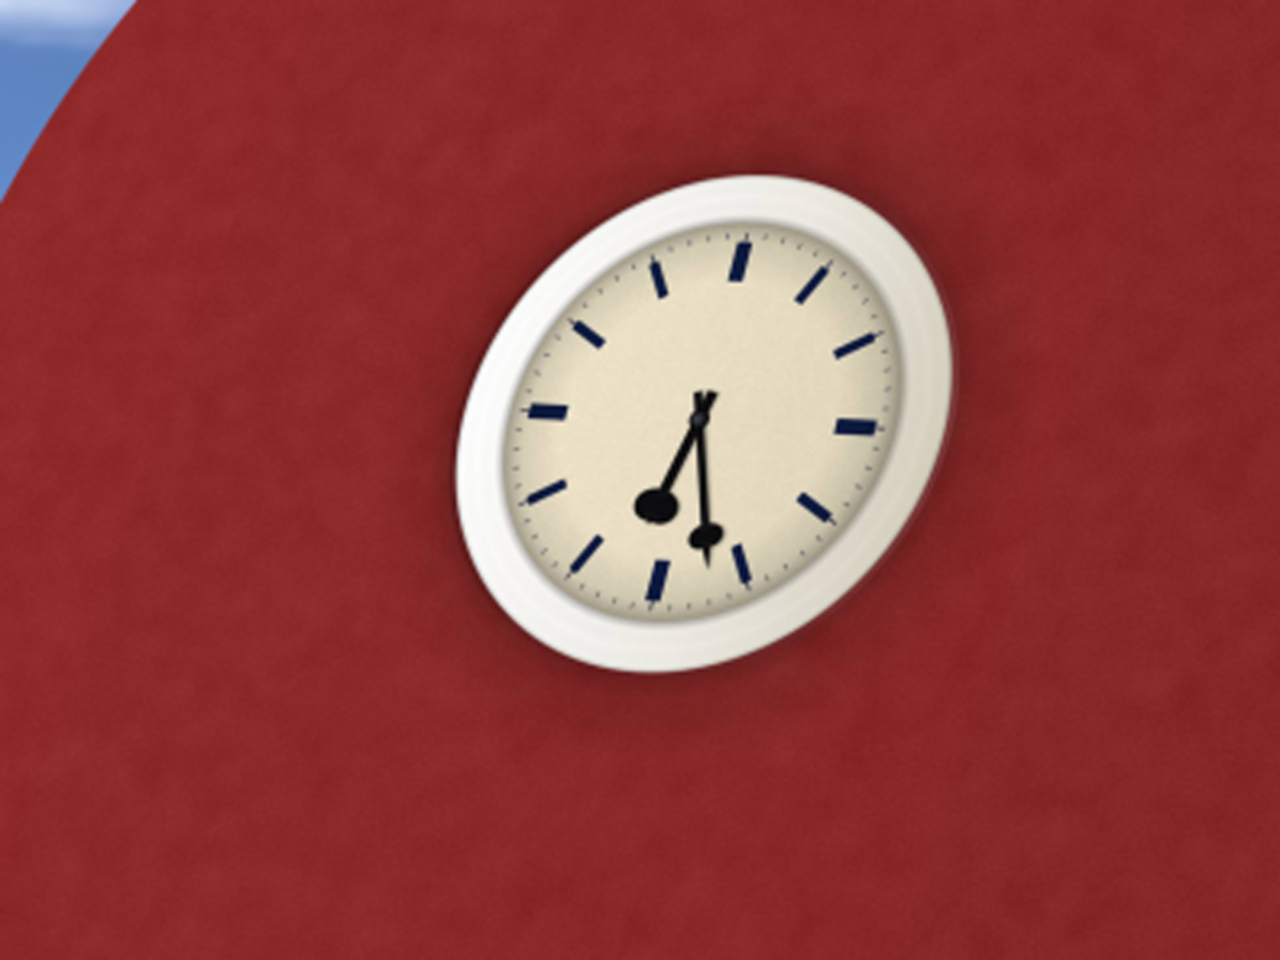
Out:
6 h 27 min
